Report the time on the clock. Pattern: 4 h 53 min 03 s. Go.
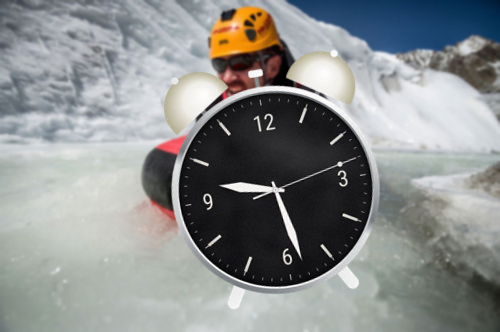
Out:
9 h 28 min 13 s
